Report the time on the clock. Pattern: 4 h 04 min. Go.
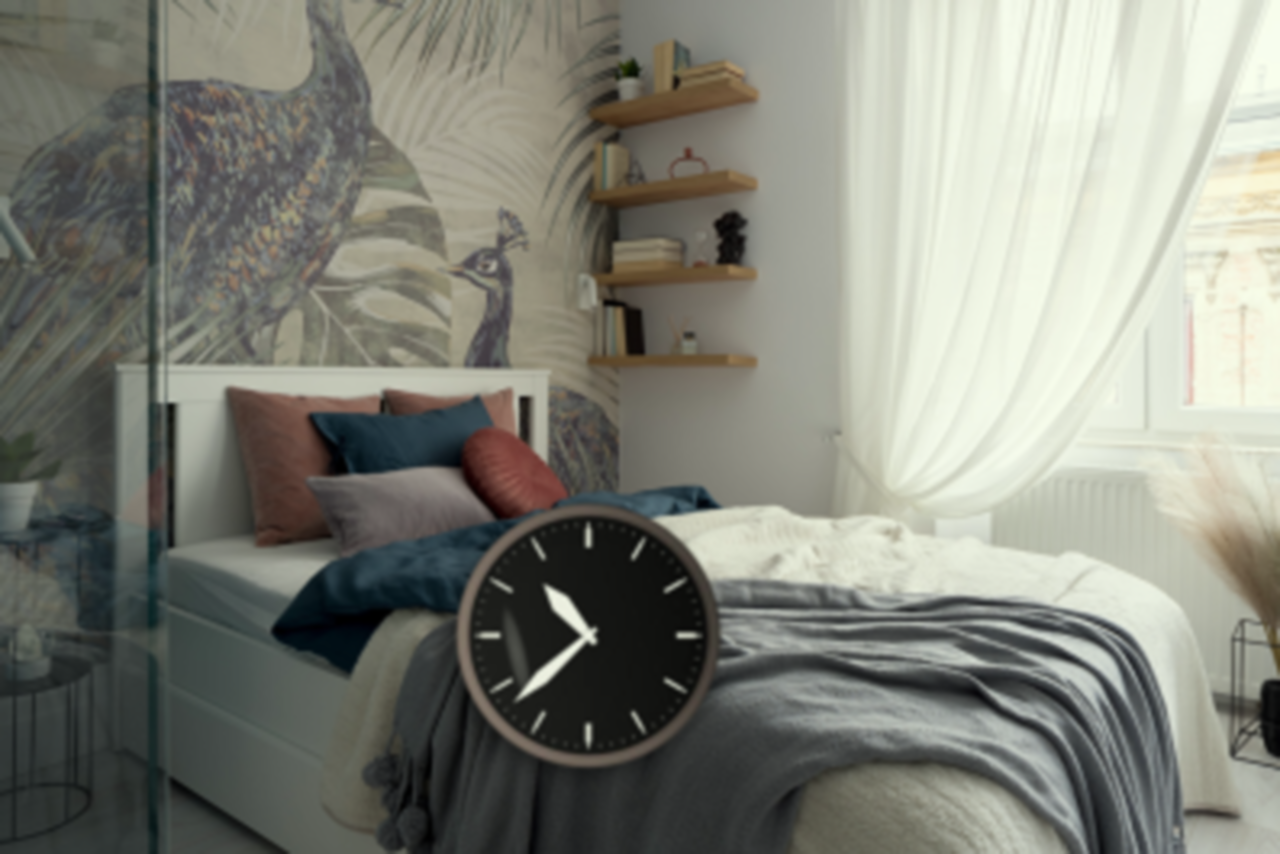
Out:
10 h 38 min
